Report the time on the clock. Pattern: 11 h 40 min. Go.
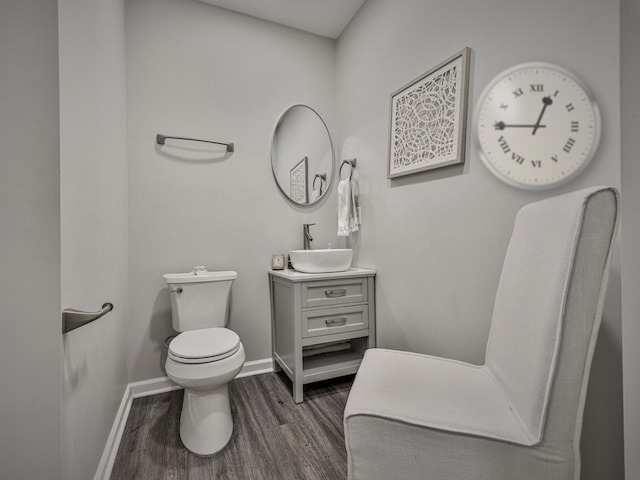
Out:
12 h 45 min
